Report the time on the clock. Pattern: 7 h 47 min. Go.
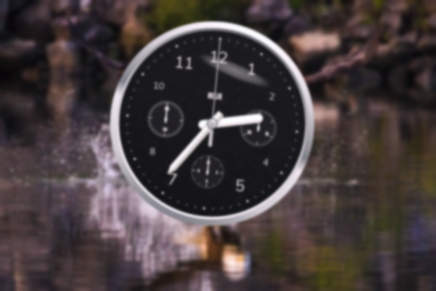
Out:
2 h 36 min
